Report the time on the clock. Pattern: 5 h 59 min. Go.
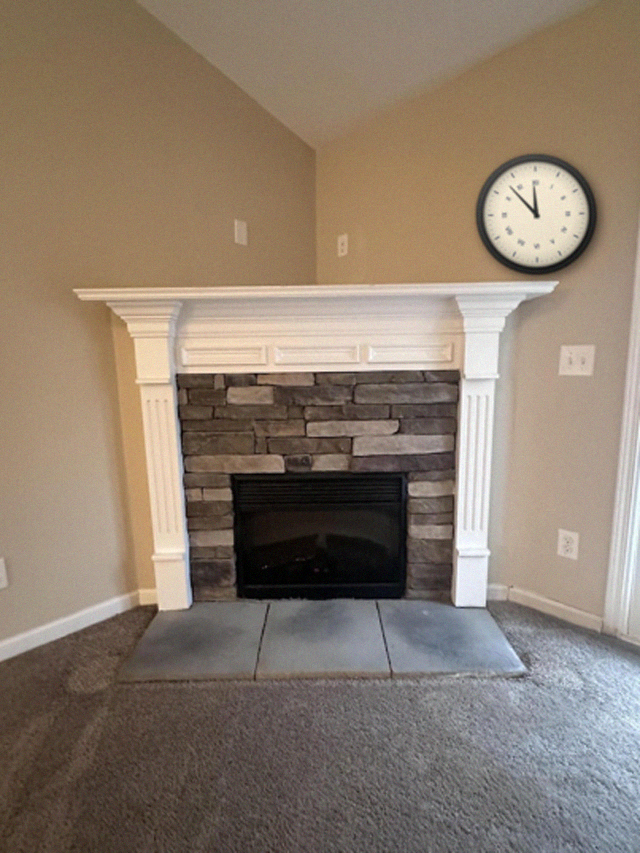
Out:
11 h 53 min
